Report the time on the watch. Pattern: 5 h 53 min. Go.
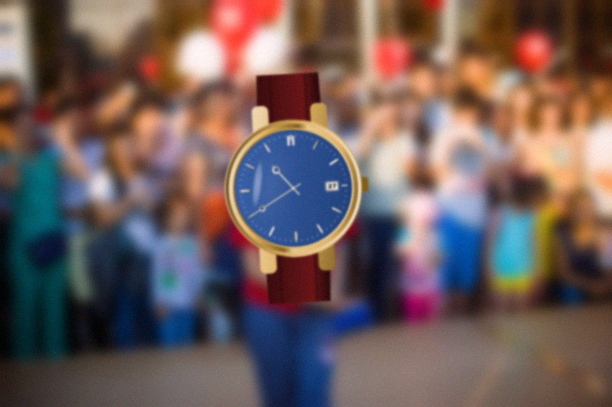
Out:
10 h 40 min
